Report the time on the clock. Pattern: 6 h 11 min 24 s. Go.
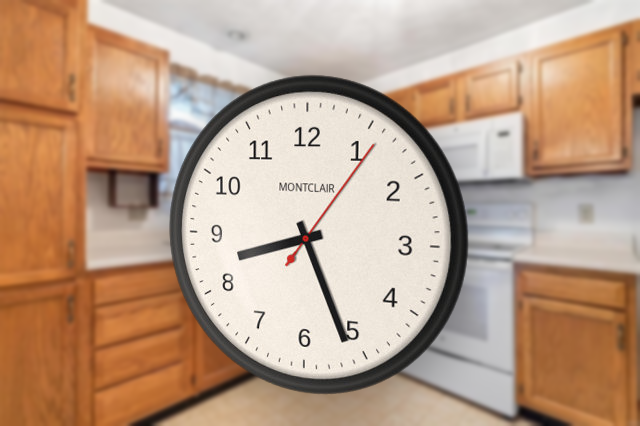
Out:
8 h 26 min 06 s
